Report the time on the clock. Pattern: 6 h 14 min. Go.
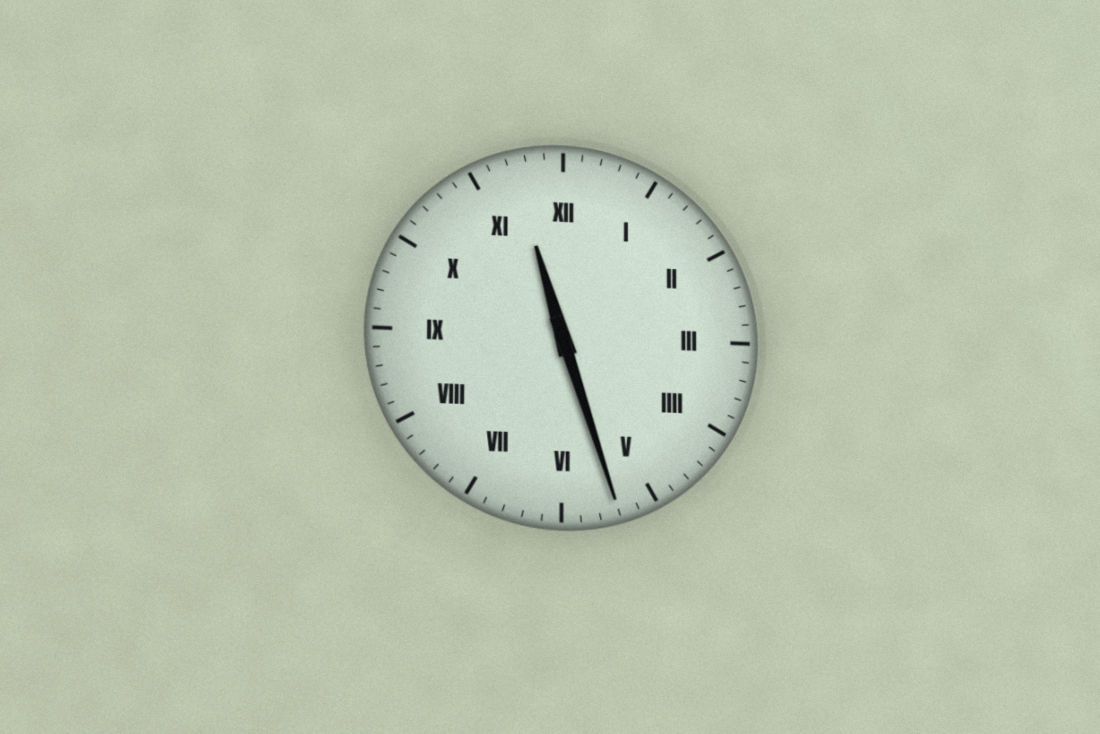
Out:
11 h 27 min
